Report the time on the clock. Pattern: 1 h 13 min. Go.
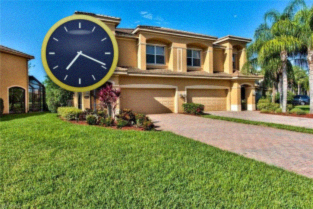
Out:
7 h 19 min
